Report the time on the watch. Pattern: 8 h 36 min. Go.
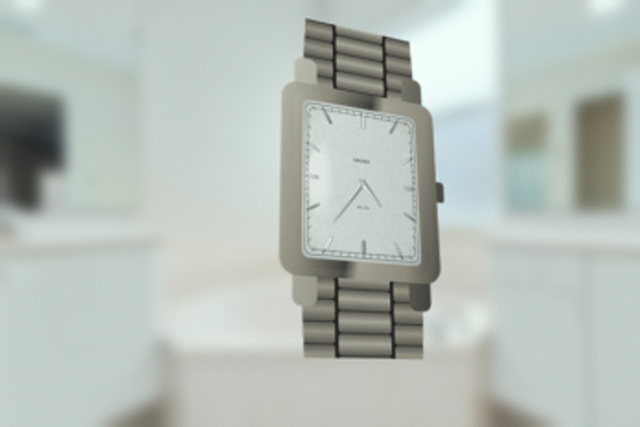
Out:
4 h 36 min
